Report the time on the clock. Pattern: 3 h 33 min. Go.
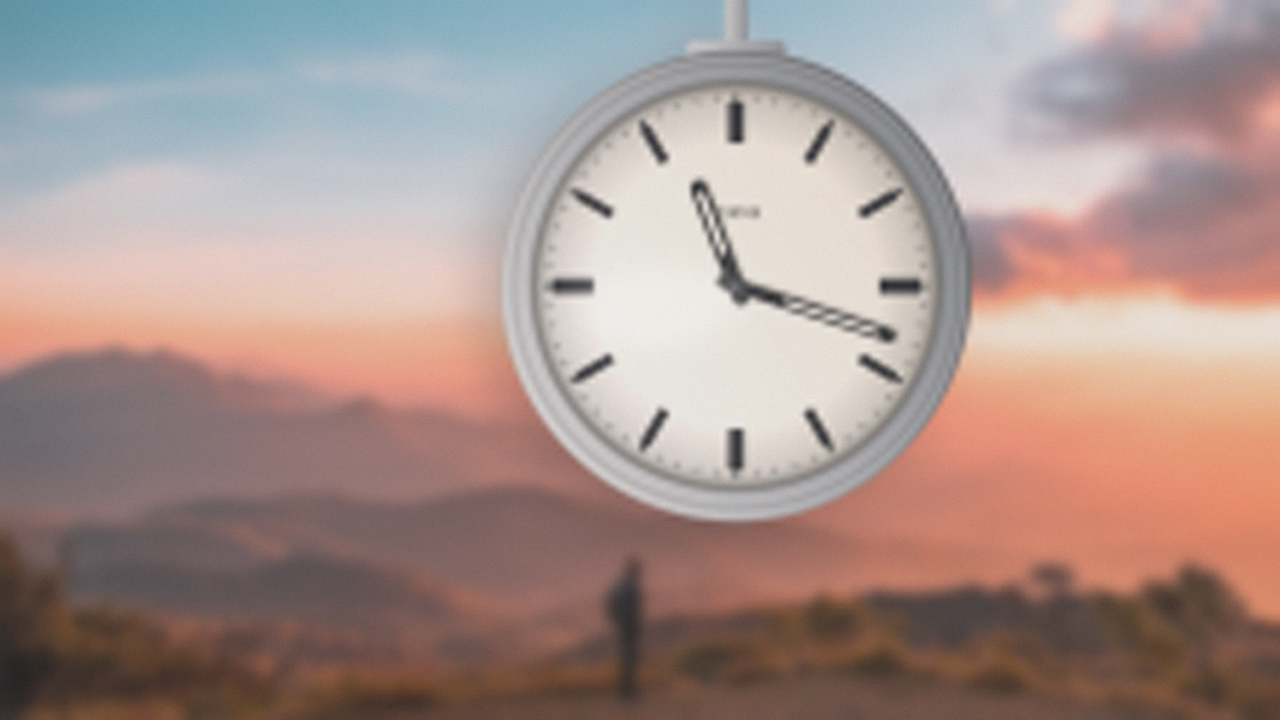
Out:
11 h 18 min
